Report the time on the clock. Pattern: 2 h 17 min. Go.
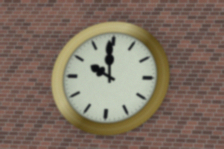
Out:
9 h 59 min
